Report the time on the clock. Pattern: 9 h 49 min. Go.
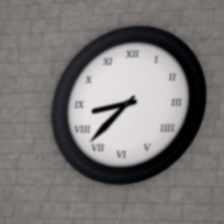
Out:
8 h 37 min
